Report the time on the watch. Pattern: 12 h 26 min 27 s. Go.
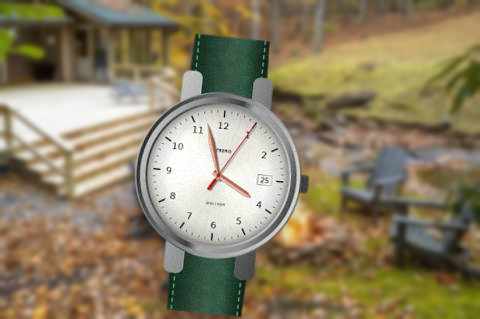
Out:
3 h 57 min 05 s
